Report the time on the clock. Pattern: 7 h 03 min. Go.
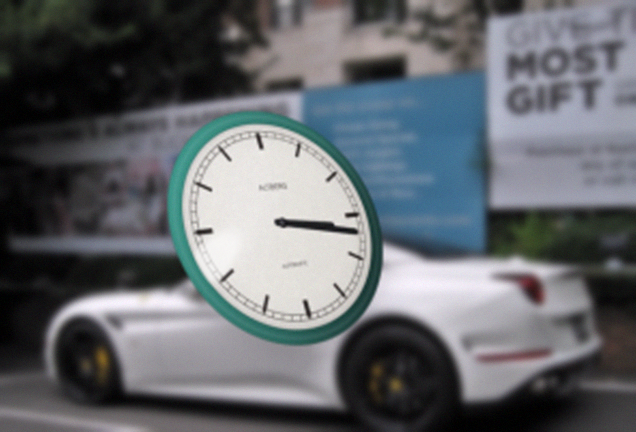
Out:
3 h 17 min
